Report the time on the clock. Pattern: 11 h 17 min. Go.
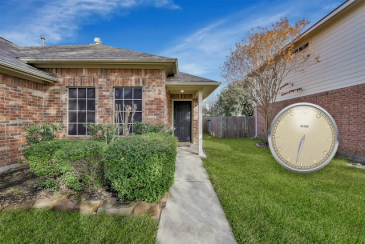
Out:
6 h 32 min
